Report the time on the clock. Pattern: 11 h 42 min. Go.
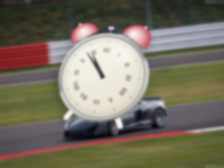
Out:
10 h 53 min
